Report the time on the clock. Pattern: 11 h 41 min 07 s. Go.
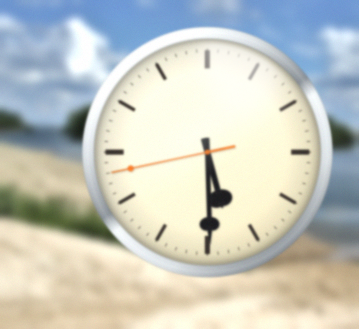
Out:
5 h 29 min 43 s
